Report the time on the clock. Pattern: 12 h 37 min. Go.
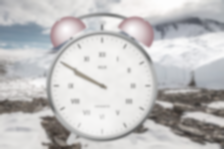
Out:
9 h 50 min
